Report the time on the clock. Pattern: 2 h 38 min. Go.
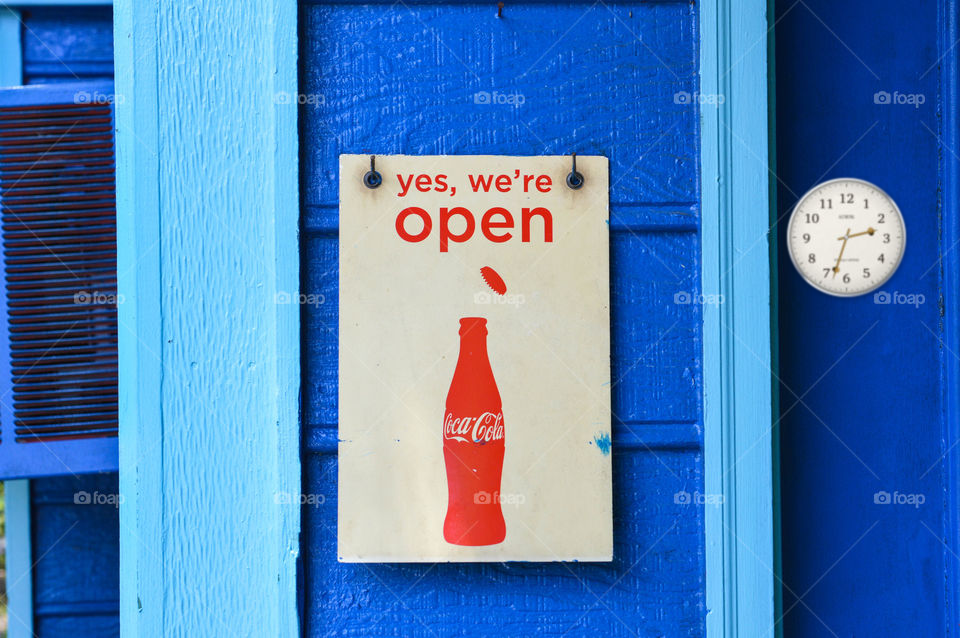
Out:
2 h 33 min
